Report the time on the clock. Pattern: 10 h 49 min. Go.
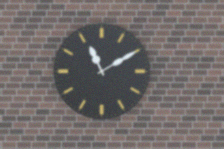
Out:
11 h 10 min
